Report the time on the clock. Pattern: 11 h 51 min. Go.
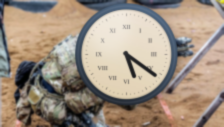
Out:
5 h 21 min
